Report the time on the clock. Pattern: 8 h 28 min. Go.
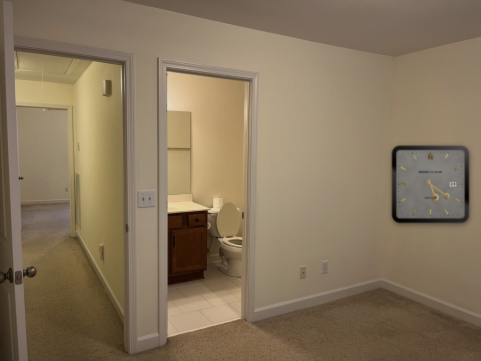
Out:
5 h 21 min
